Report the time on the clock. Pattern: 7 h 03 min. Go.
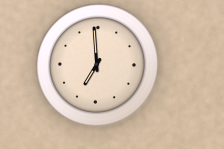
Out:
6 h 59 min
